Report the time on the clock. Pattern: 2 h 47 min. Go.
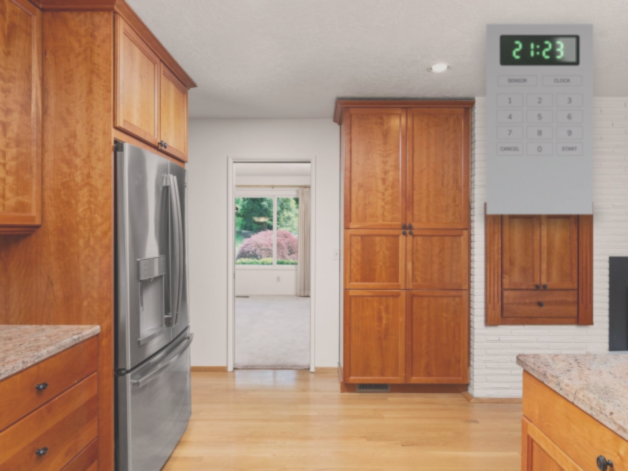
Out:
21 h 23 min
